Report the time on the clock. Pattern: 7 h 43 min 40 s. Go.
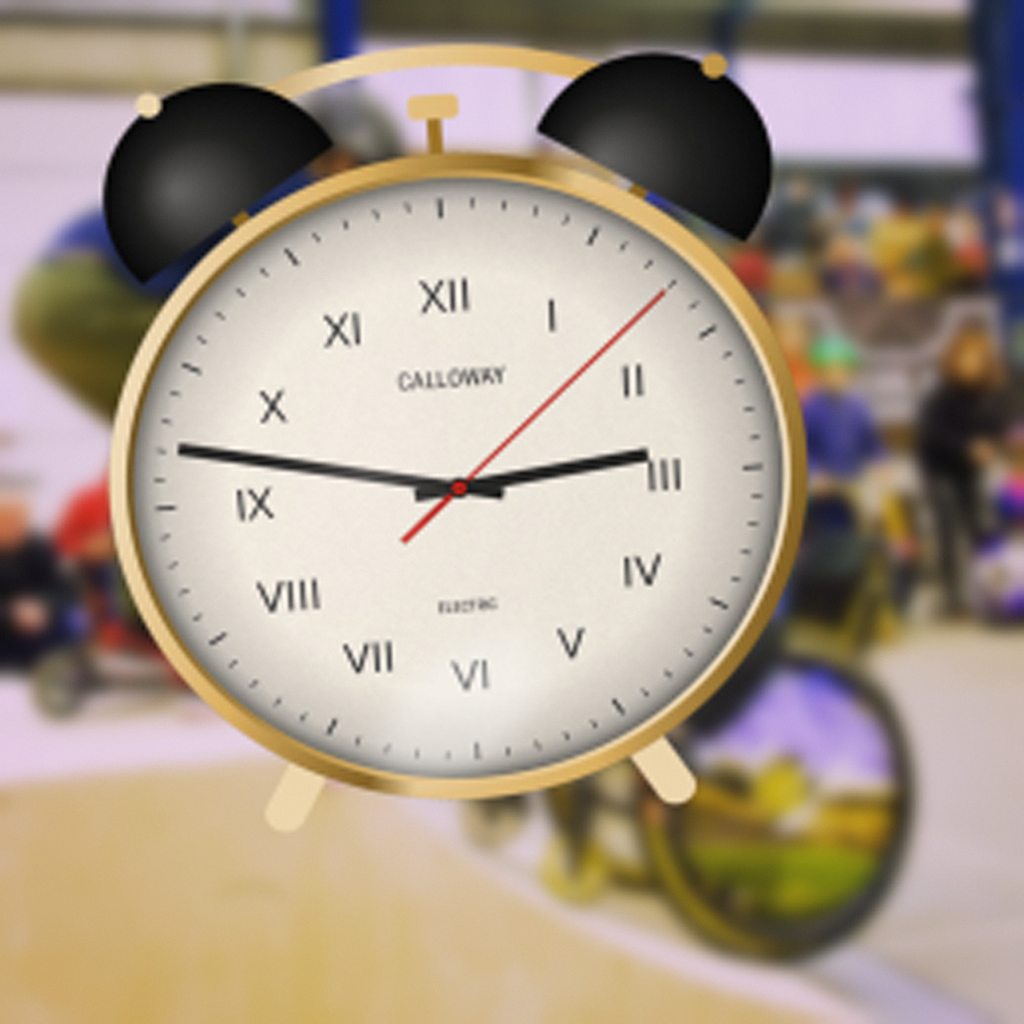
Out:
2 h 47 min 08 s
